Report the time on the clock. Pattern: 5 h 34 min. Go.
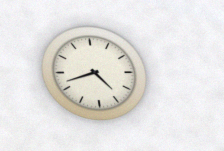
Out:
4 h 42 min
